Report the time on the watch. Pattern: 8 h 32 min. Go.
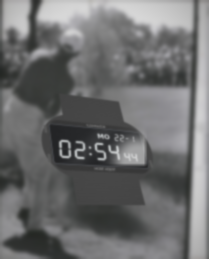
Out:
2 h 54 min
